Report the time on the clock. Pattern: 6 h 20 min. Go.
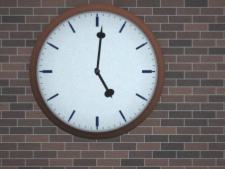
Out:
5 h 01 min
